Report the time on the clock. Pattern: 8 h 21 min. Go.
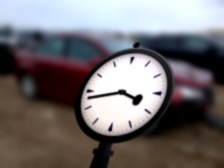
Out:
3 h 43 min
